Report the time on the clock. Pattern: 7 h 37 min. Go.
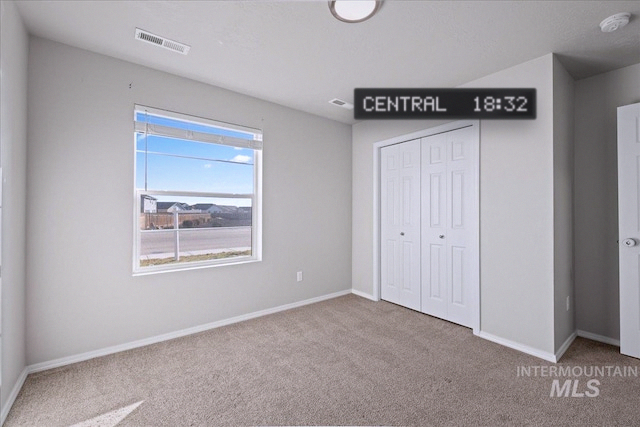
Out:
18 h 32 min
